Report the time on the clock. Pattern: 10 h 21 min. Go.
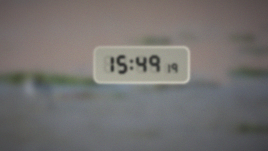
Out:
15 h 49 min
